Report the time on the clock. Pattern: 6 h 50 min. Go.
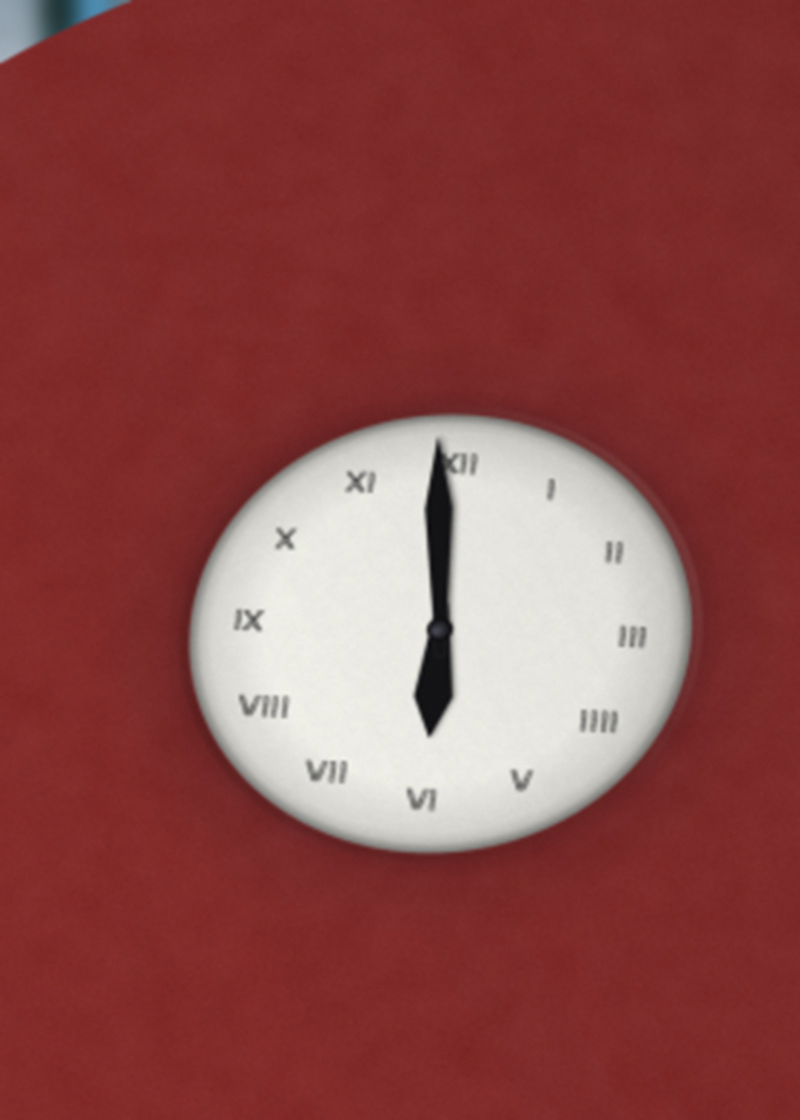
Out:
5 h 59 min
